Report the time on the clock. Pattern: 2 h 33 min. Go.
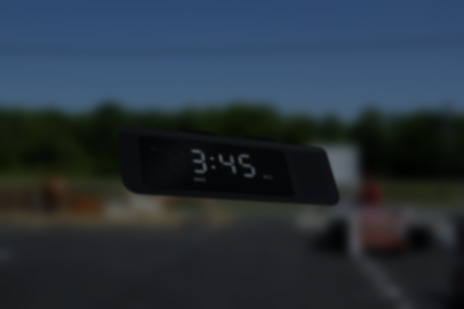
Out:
3 h 45 min
